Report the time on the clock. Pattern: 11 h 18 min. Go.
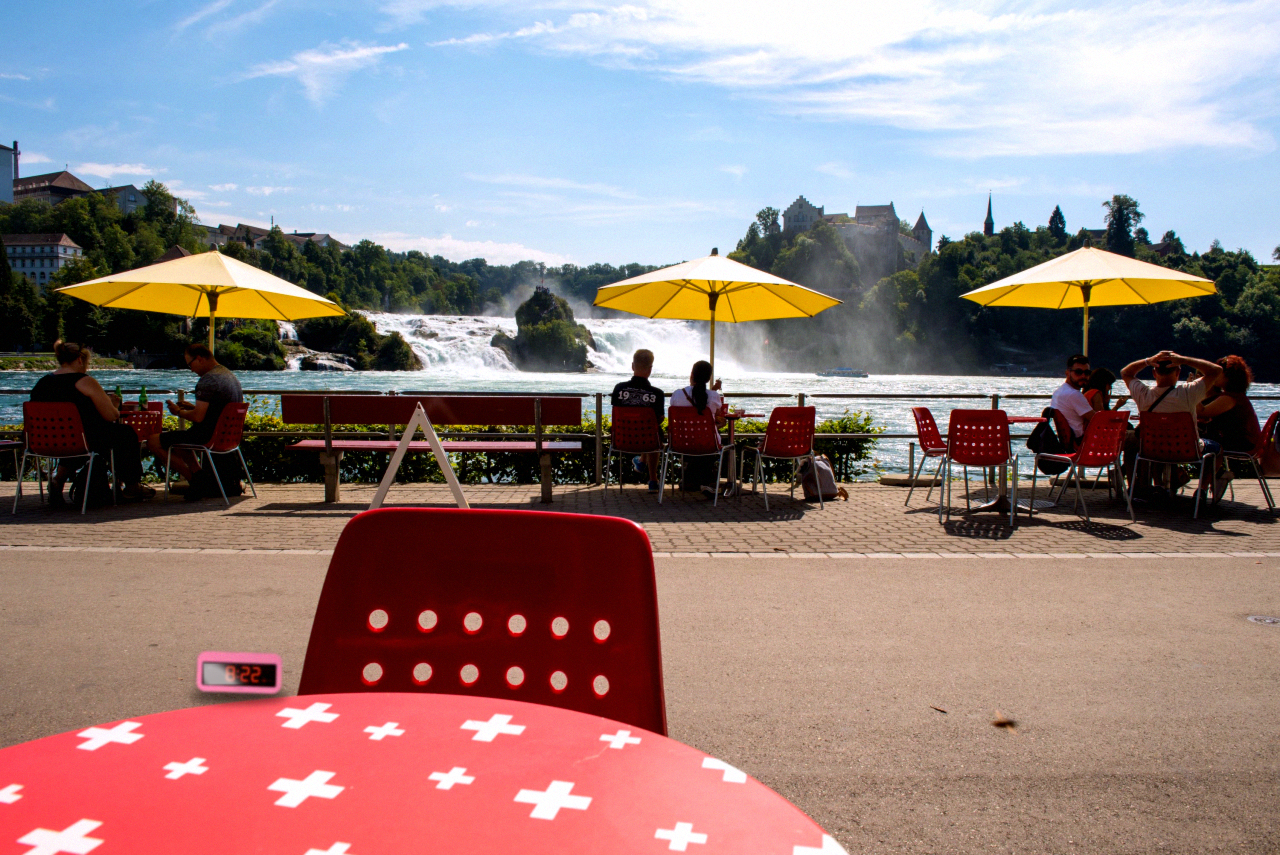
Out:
8 h 22 min
